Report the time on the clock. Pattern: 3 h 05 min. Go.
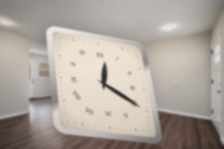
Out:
12 h 20 min
